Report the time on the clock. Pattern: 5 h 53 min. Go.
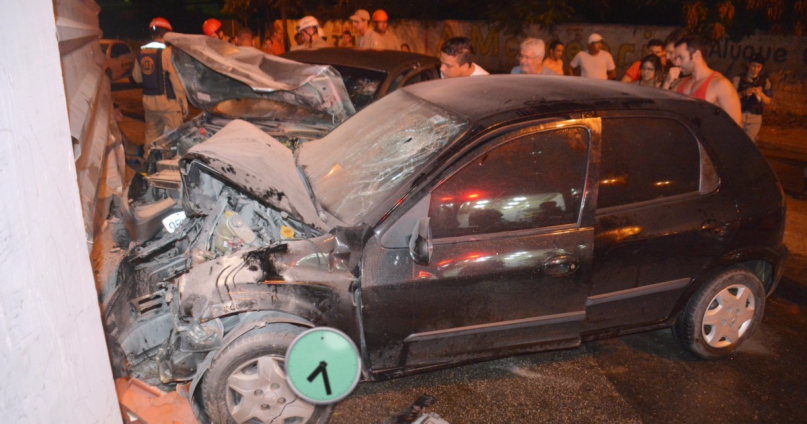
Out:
7 h 28 min
